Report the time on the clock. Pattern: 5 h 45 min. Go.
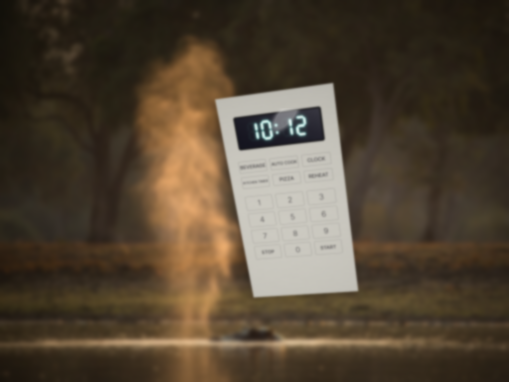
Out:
10 h 12 min
